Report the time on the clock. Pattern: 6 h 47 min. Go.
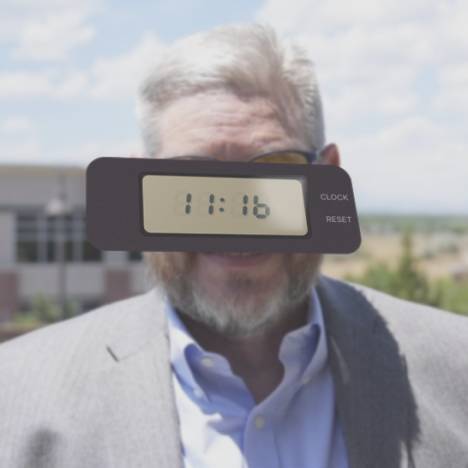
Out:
11 h 16 min
